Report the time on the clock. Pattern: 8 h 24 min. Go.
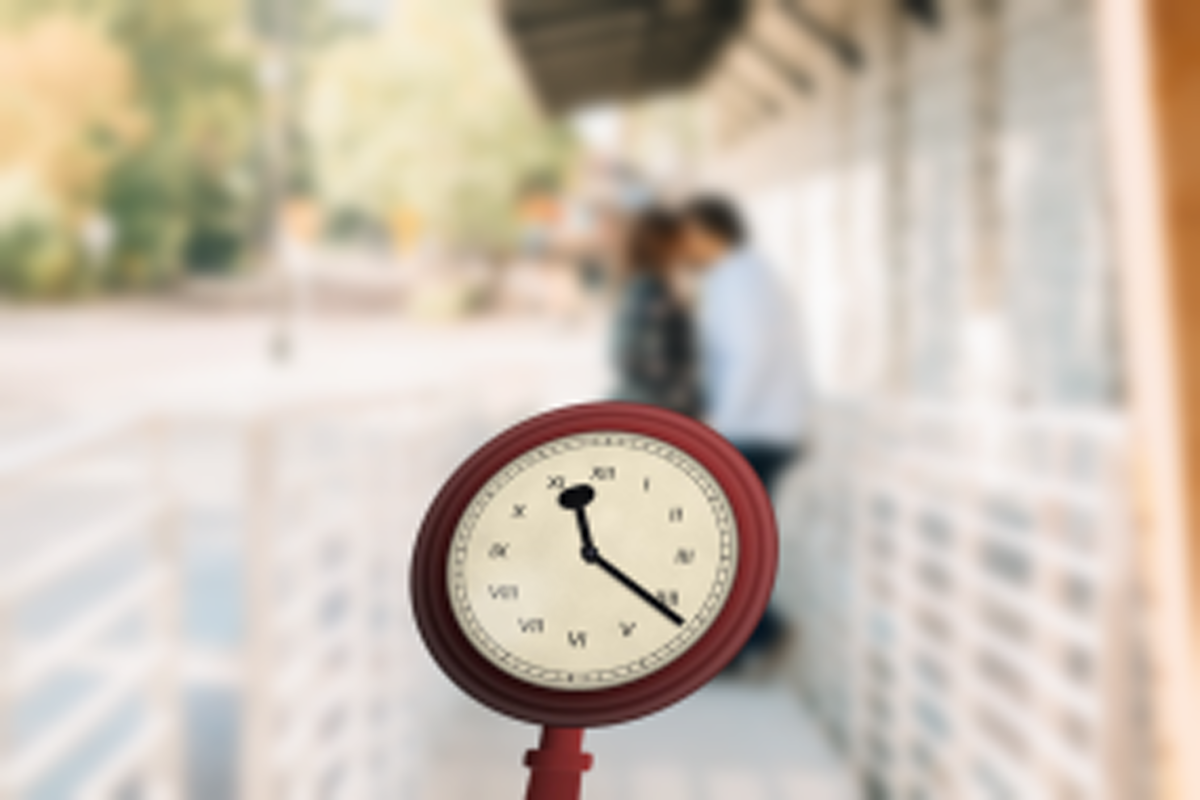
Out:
11 h 21 min
